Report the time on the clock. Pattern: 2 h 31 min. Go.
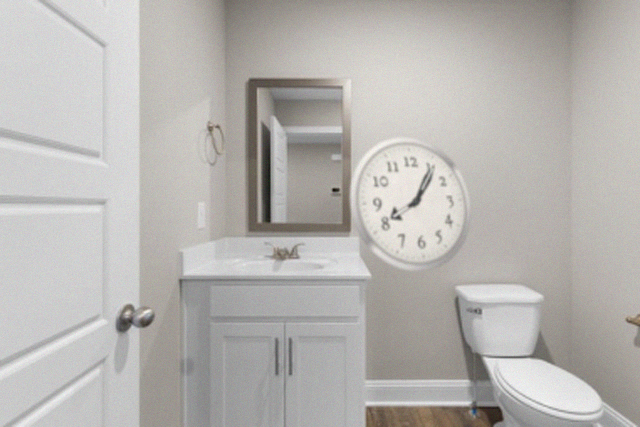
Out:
8 h 06 min
